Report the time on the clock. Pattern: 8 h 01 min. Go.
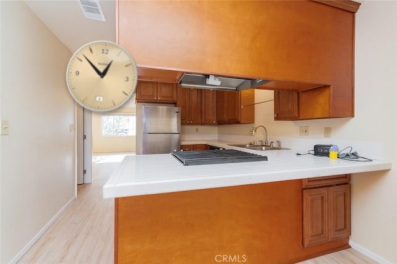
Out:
12 h 52 min
